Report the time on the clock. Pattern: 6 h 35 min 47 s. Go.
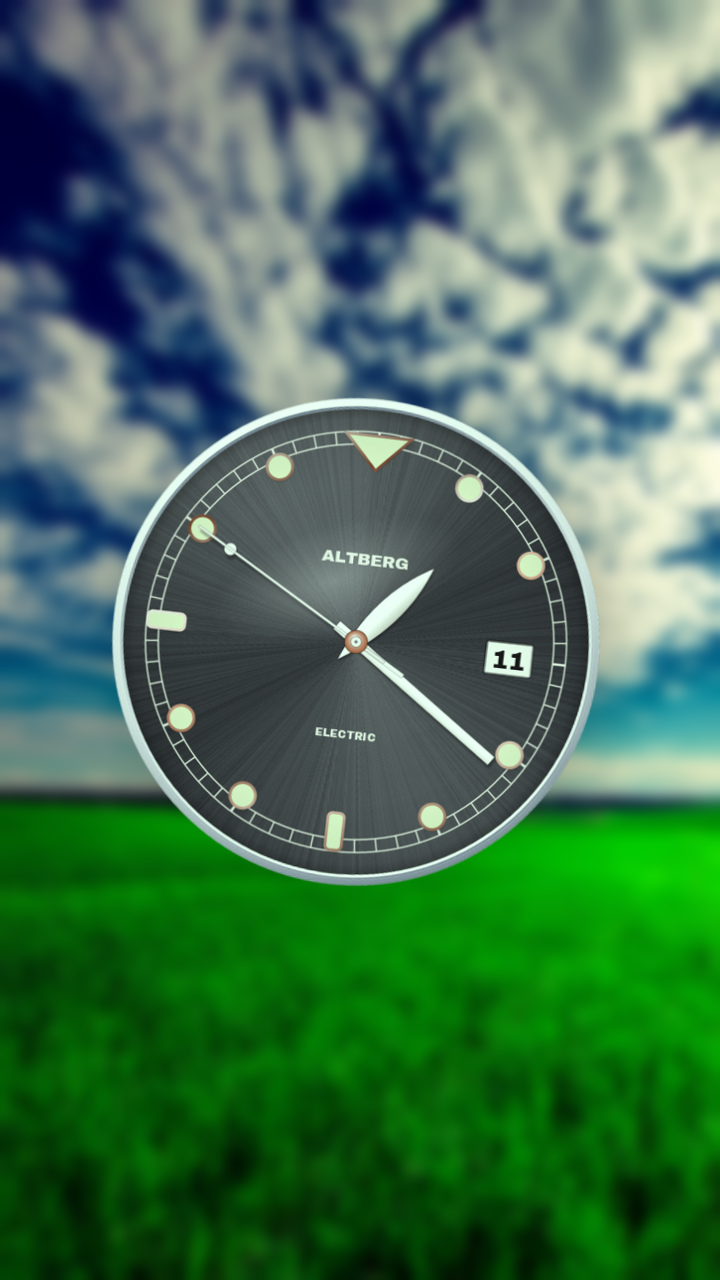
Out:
1 h 20 min 50 s
